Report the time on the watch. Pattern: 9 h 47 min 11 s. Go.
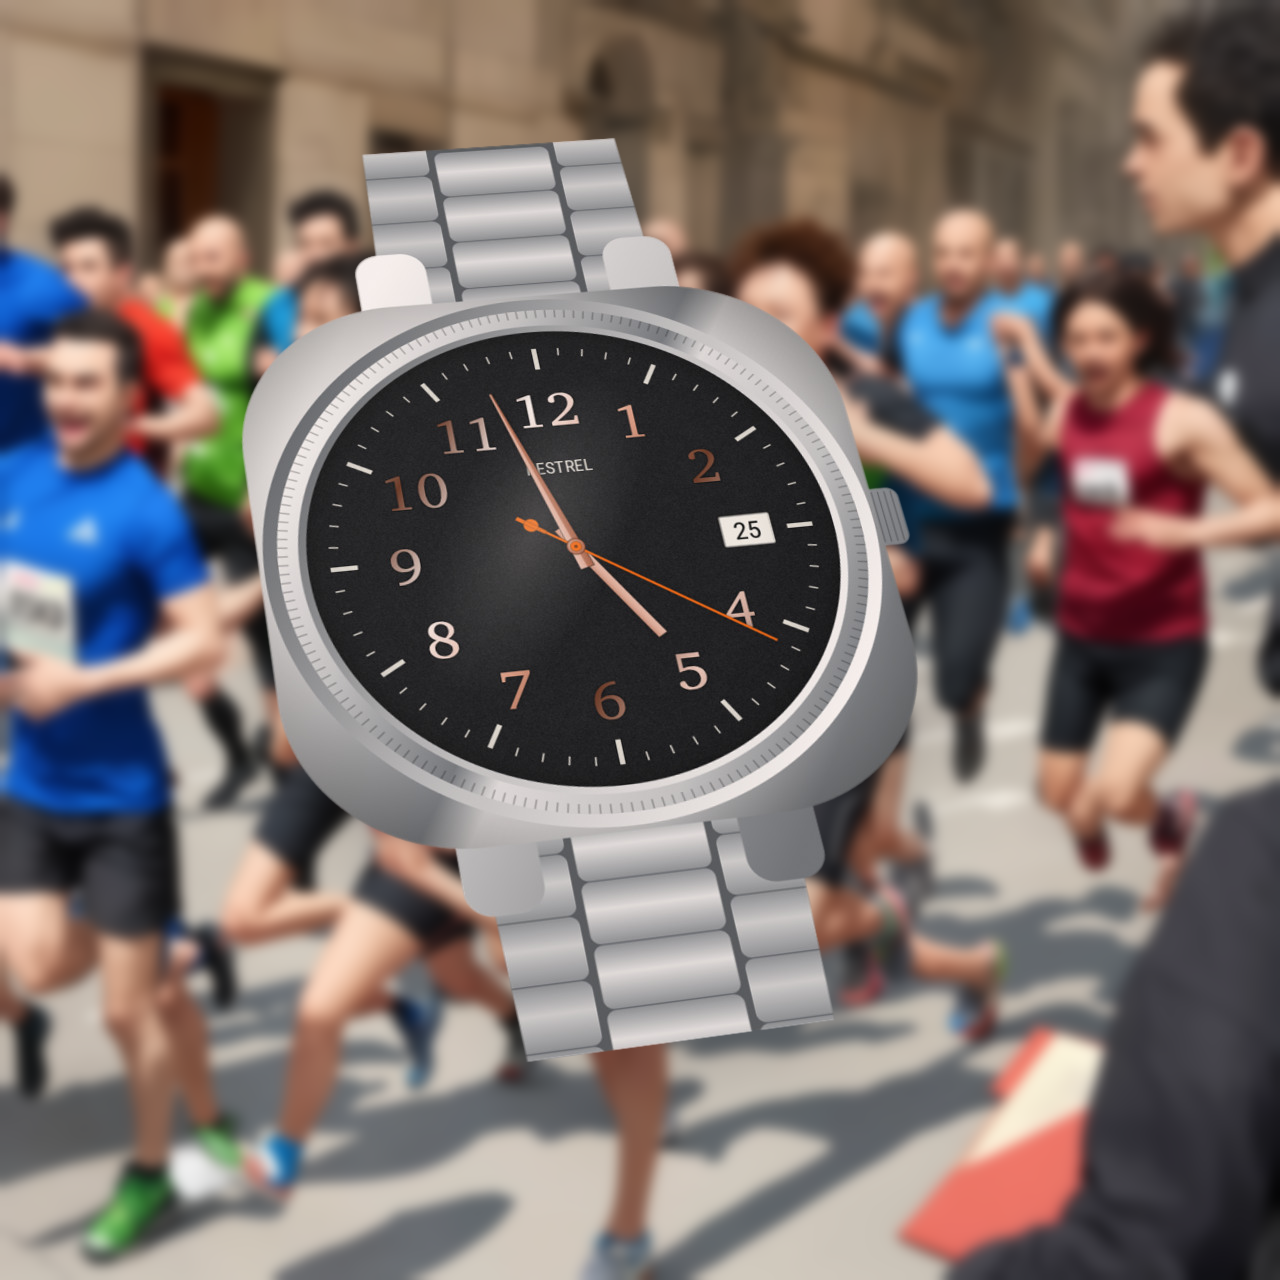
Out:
4 h 57 min 21 s
